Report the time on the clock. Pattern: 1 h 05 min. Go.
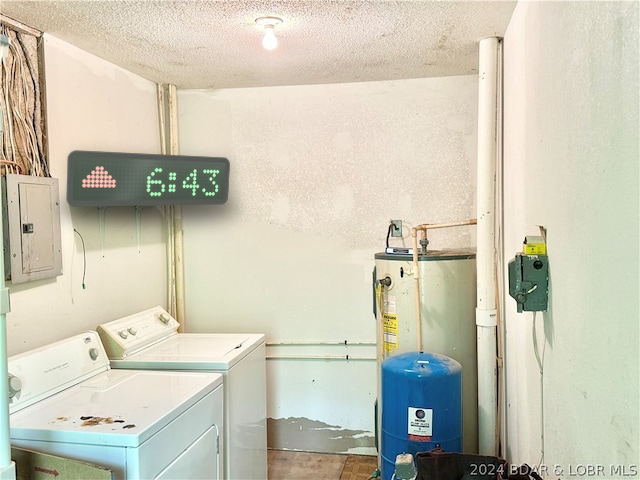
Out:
6 h 43 min
